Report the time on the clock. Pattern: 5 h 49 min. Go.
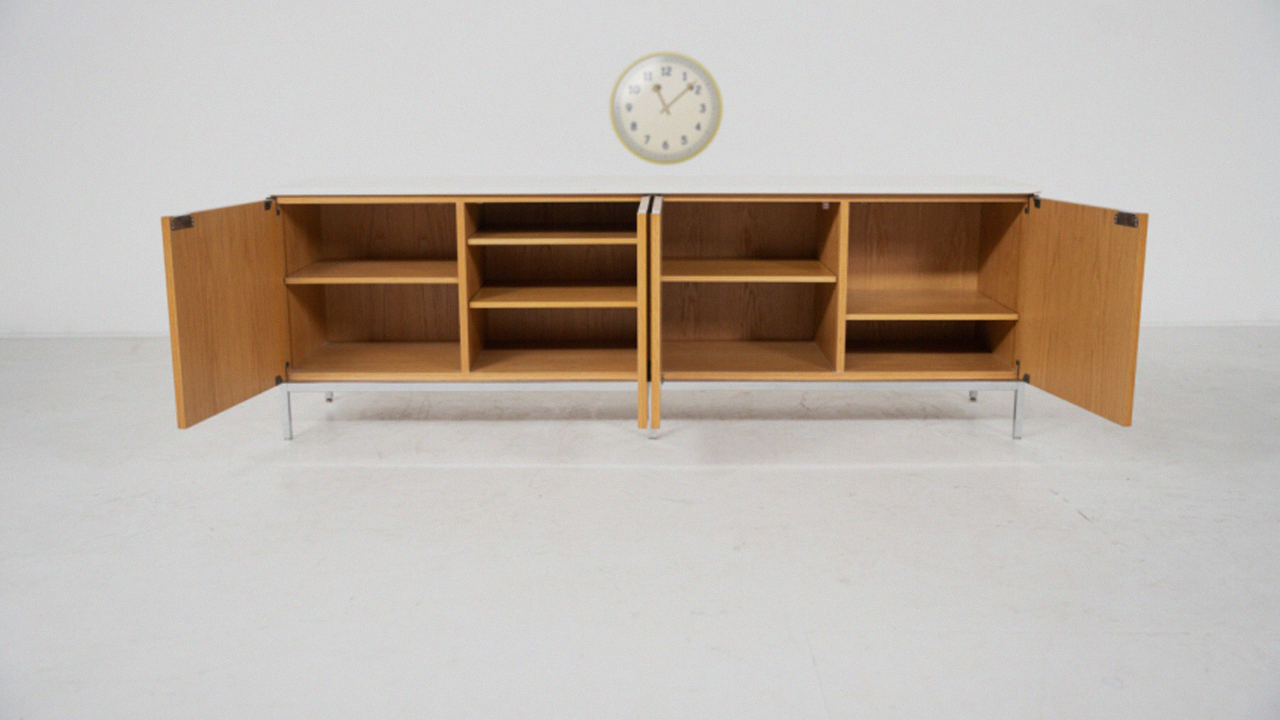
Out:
11 h 08 min
